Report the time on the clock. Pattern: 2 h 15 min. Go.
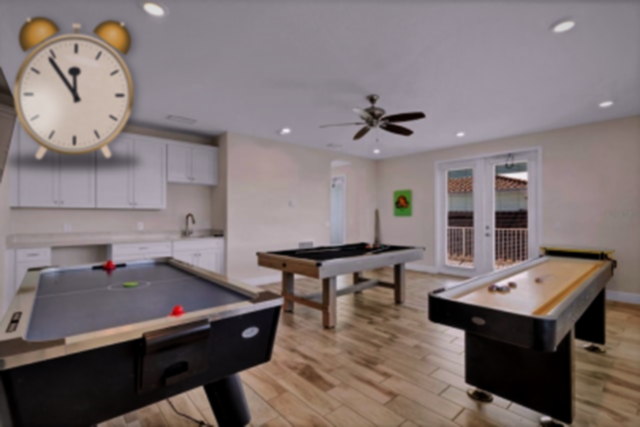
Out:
11 h 54 min
